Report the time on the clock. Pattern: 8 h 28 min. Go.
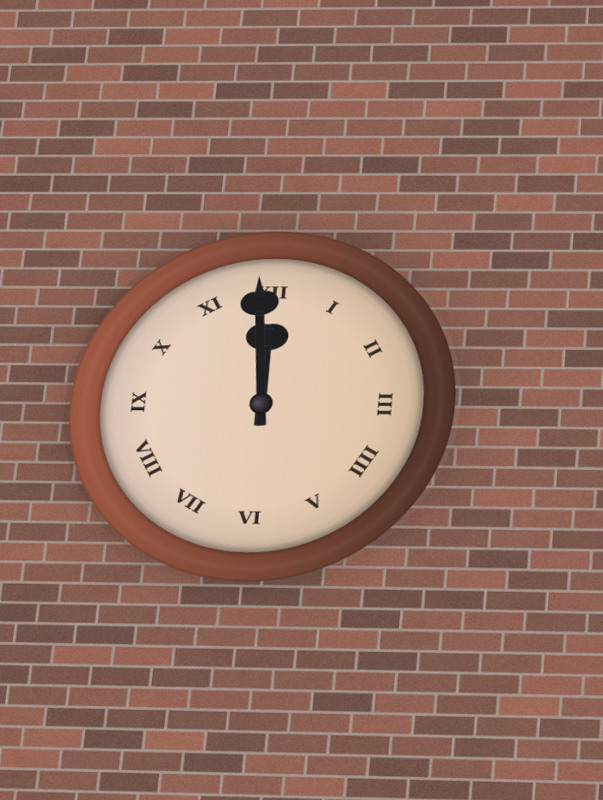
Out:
11 h 59 min
